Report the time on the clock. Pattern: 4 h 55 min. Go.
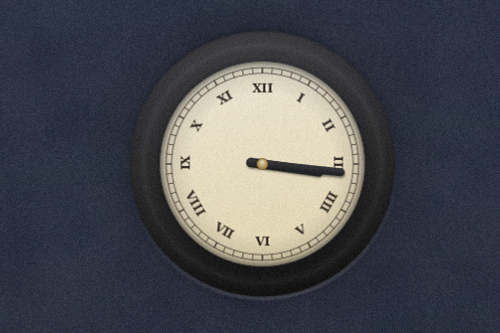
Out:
3 h 16 min
